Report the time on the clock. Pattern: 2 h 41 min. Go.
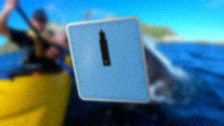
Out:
12 h 00 min
